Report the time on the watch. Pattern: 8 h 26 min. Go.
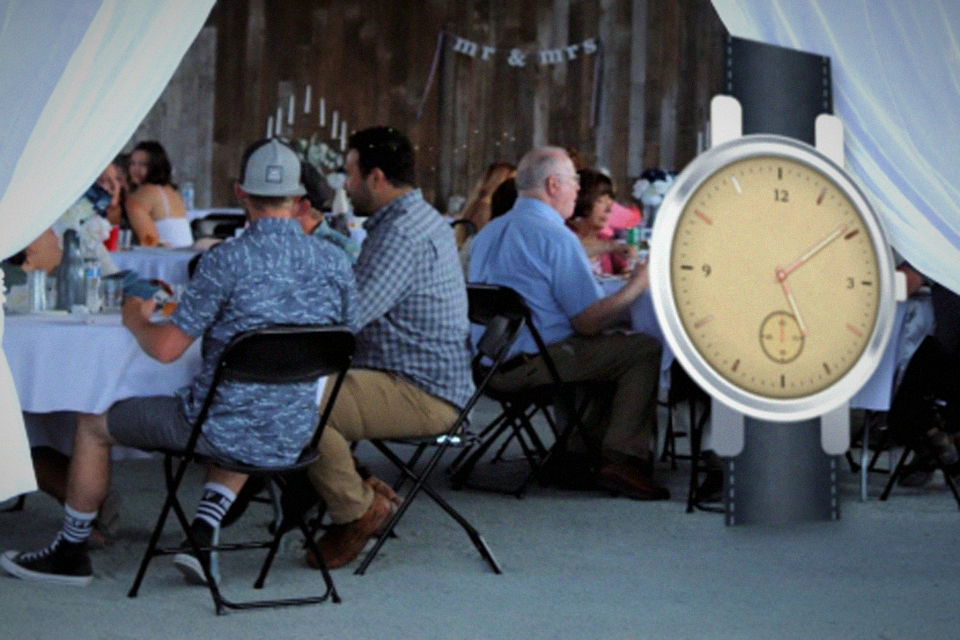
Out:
5 h 09 min
